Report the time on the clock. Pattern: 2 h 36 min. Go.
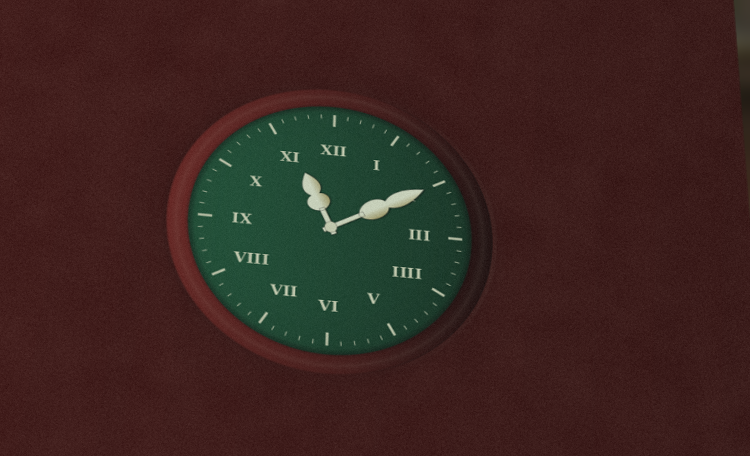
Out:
11 h 10 min
